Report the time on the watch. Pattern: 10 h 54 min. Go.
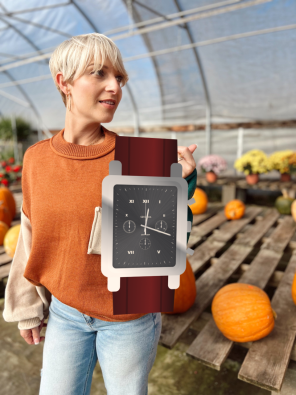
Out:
12 h 18 min
